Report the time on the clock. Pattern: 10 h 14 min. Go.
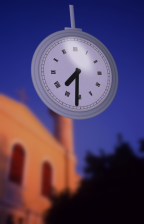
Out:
7 h 31 min
